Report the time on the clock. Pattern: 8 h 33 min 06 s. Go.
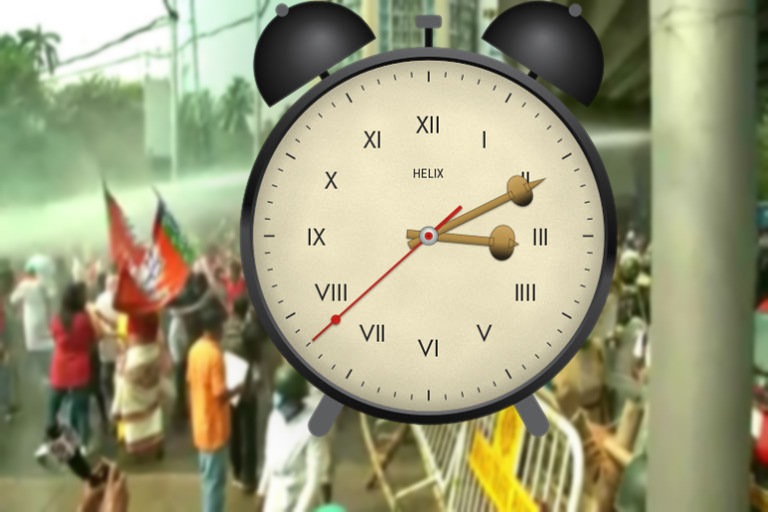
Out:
3 h 10 min 38 s
